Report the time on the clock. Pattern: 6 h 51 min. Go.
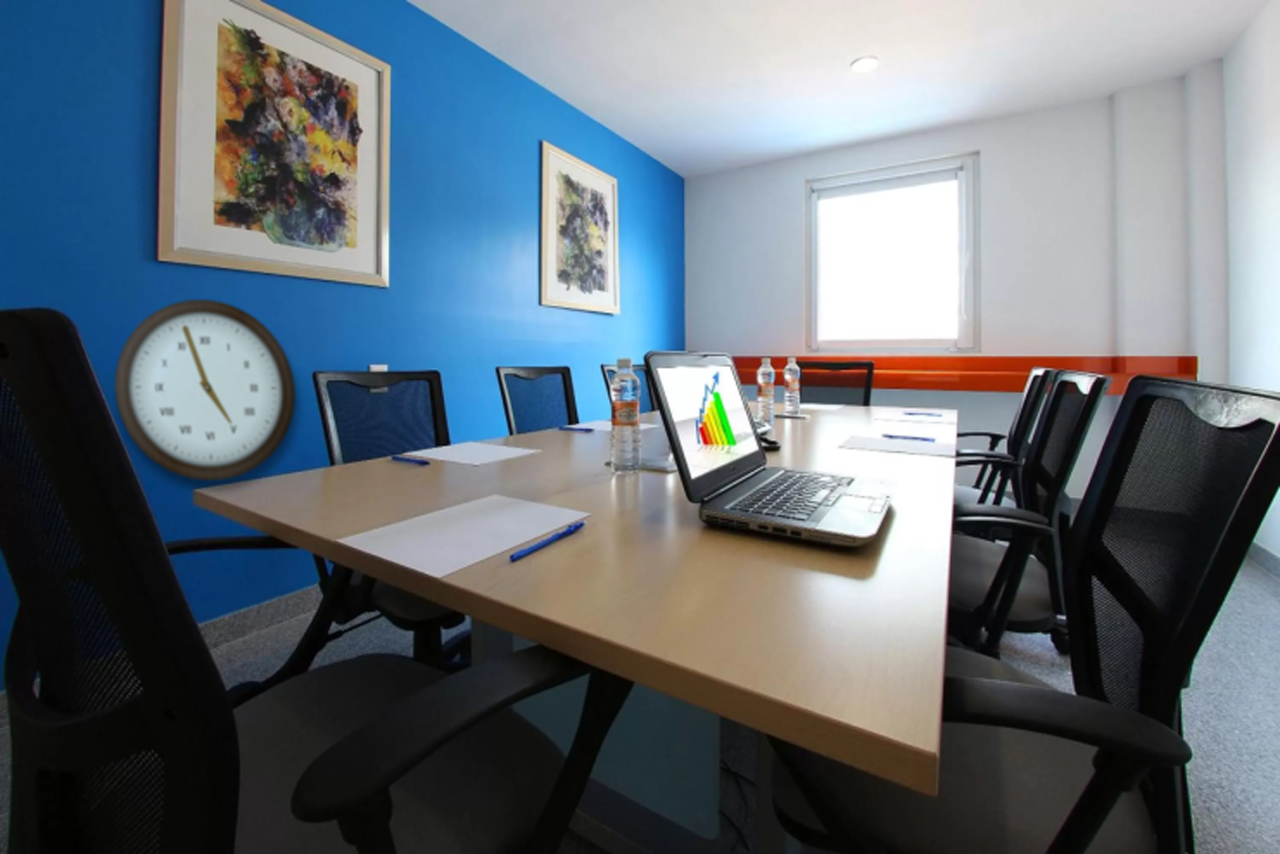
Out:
4 h 57 min
